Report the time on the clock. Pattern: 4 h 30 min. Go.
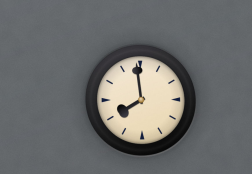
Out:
7 h 59 min
